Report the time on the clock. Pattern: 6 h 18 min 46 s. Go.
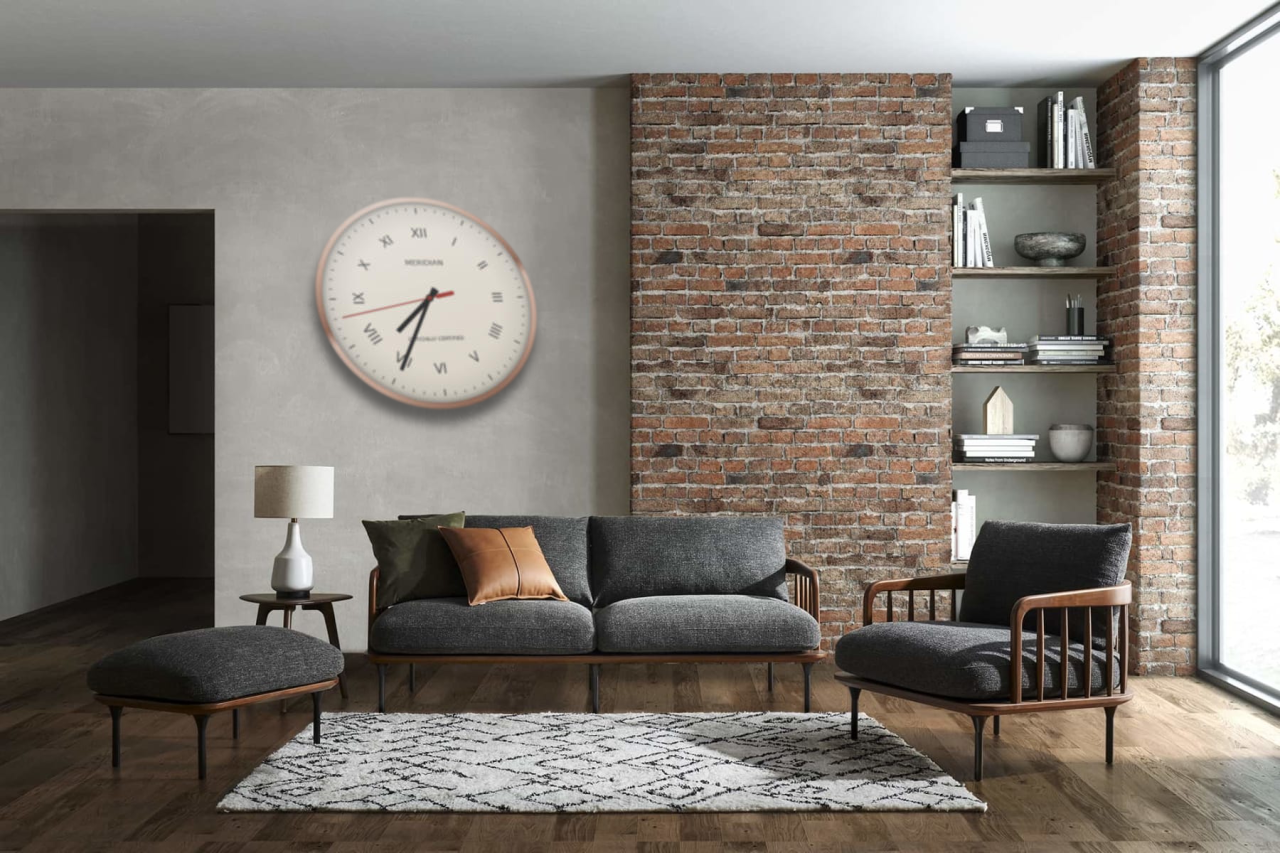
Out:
7 h 34 min 43 s
